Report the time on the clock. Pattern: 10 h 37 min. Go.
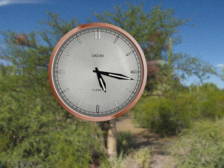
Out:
5 h 17 min
